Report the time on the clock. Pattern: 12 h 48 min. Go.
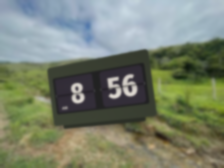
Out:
8 h 56 min
